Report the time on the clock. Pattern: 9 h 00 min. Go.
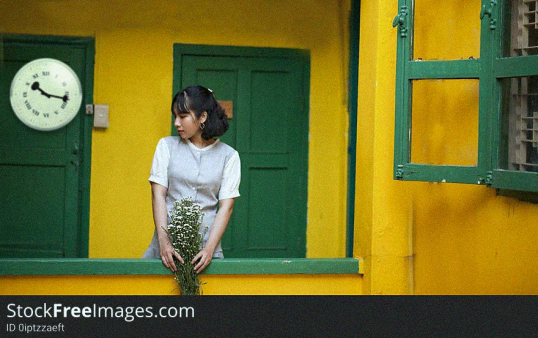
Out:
10 h 17 min
